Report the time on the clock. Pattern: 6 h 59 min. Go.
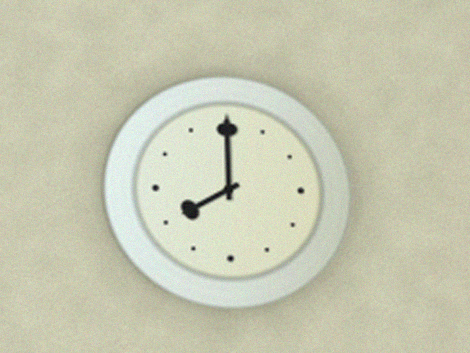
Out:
8 h 00 min
